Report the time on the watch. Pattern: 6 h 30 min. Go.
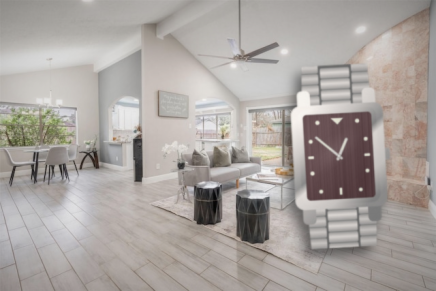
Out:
12 h 52 min
